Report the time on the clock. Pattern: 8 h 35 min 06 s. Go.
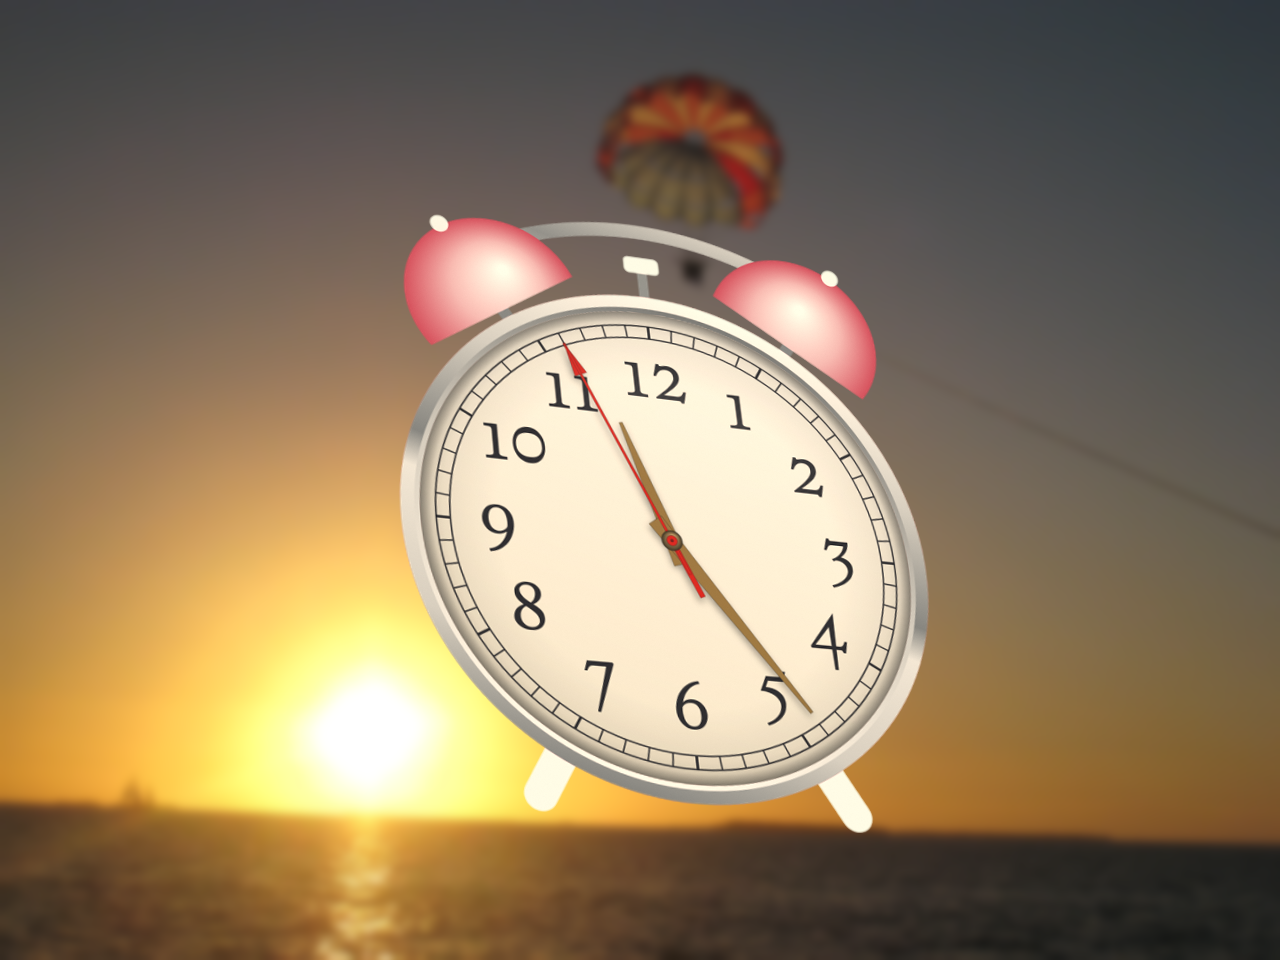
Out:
11 h 23 min 56 s
